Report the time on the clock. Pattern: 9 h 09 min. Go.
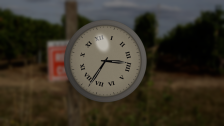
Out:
3 h 38 min
